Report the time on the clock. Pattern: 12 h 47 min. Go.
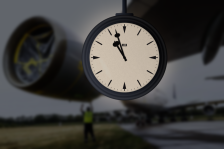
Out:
10 h 57 min
